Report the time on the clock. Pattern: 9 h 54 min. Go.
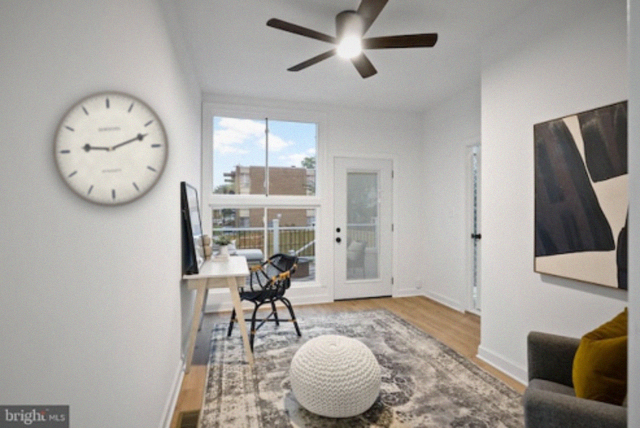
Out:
9 h 12 min
